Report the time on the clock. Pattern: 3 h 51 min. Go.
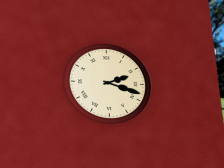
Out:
2 h 18 min
